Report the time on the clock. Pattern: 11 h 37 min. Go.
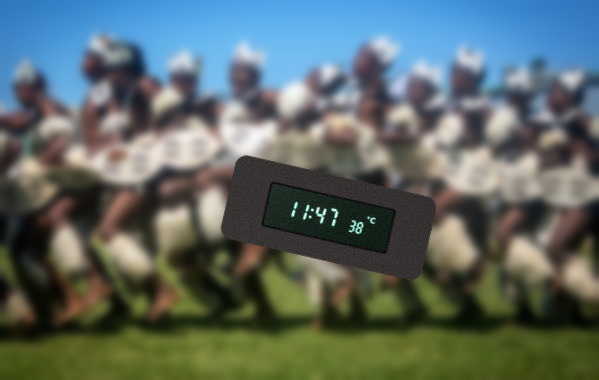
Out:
11 h 47 min
